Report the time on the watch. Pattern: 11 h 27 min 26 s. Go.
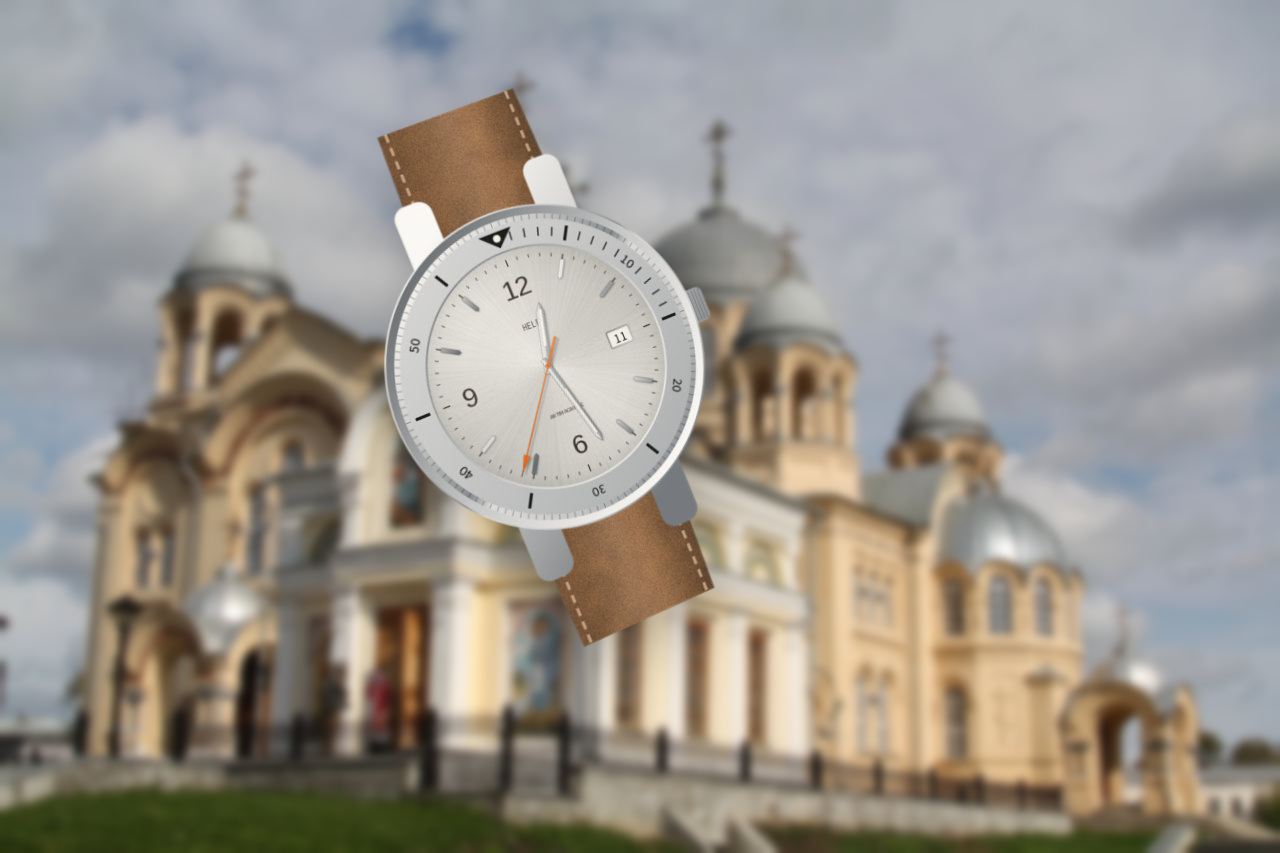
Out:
12 h 27 min 36 s
